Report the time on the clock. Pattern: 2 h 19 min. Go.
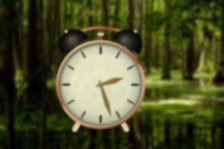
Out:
2 h 27 min
